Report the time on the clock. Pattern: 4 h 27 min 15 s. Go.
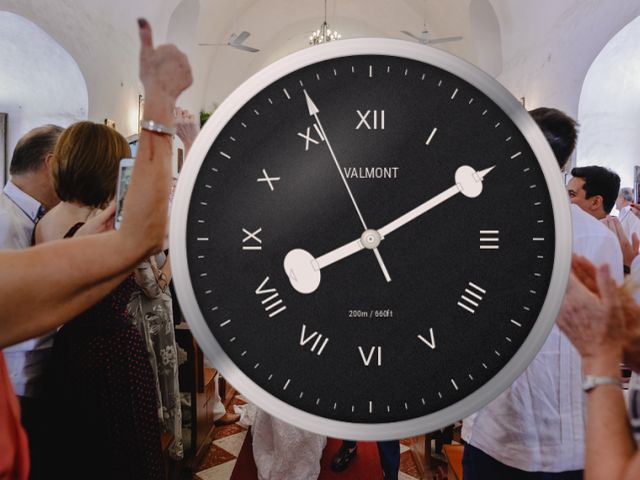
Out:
8 h 09 min 56 s
